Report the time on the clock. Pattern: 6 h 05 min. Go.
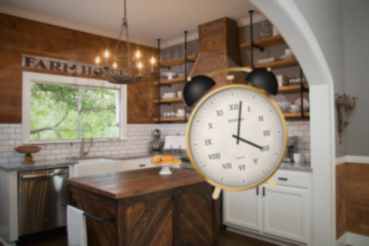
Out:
4 h 02 min
